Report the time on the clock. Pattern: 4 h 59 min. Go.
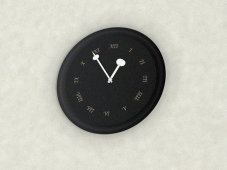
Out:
12 h 54 min
